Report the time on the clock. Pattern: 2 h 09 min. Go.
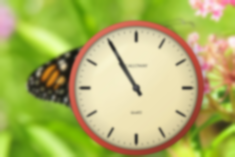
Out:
10 h 55 min
